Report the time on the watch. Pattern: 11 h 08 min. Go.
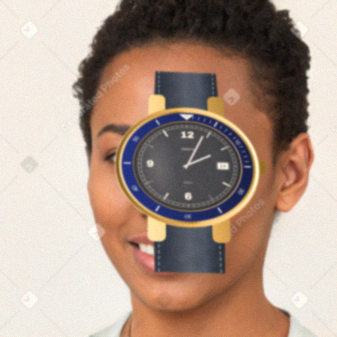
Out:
2 h 04 min
